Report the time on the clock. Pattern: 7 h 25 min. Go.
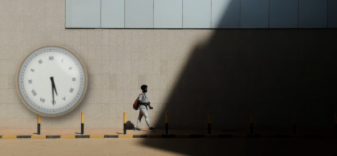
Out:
5 h 30 min
